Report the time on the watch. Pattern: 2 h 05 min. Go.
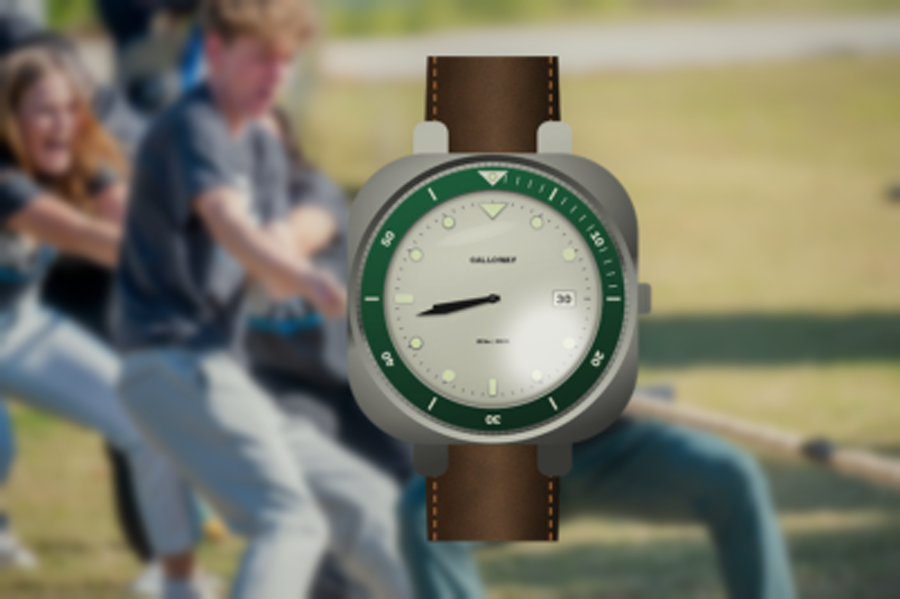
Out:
8 h 43 min
